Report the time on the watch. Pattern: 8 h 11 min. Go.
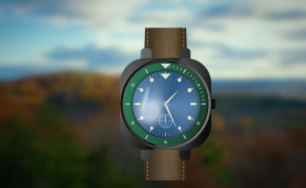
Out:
1 h 26 min
